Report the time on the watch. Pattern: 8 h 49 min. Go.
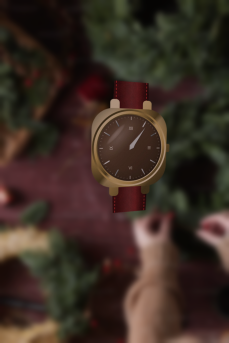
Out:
1 h 06 min
